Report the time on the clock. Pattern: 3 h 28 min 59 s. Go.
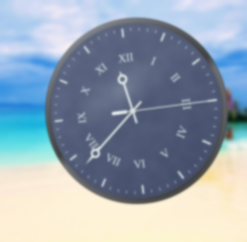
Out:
11 h 38 min 15 s
